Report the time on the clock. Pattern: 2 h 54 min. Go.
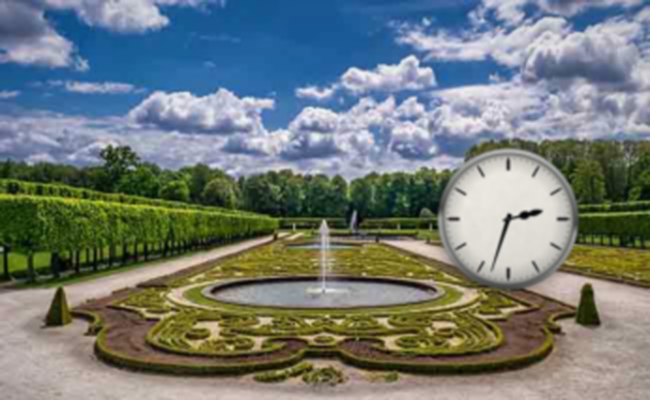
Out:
2 h 33 min
